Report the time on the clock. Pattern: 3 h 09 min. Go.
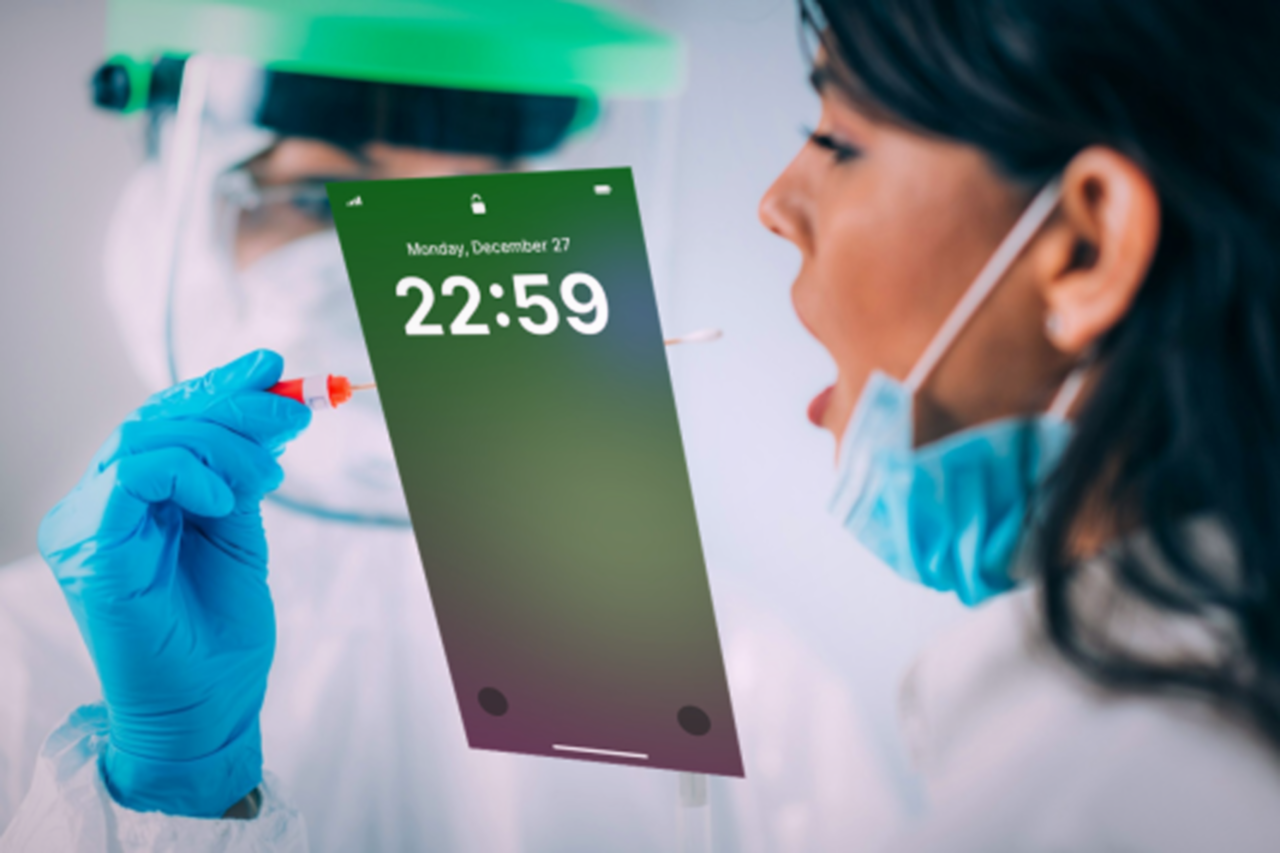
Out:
22 h 59 min
